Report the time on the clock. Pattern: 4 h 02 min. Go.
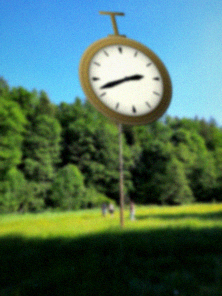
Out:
2 h 42 min
